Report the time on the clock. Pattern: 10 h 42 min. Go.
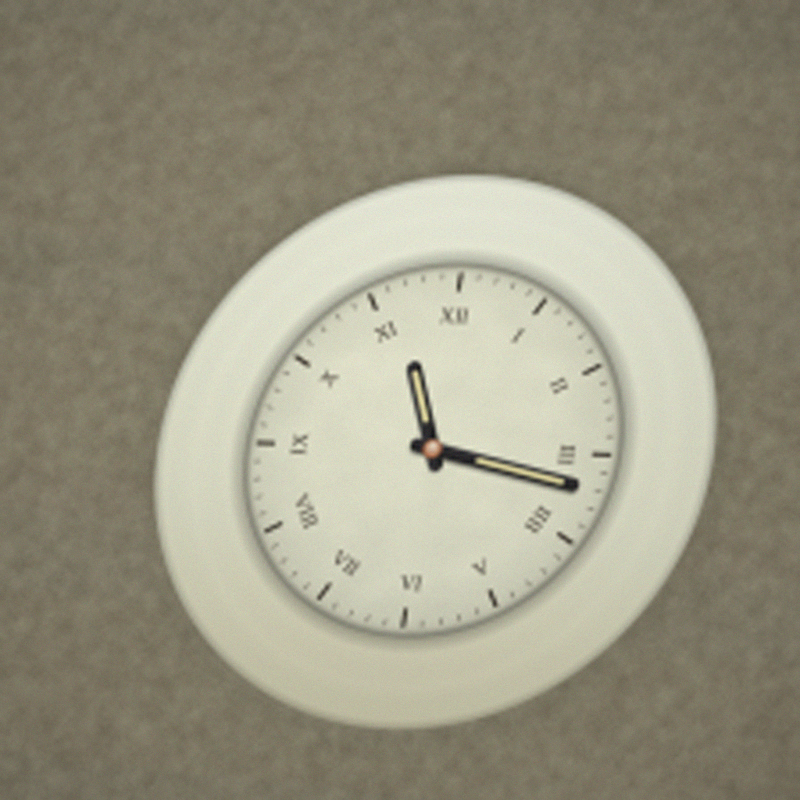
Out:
11 h 17 min
